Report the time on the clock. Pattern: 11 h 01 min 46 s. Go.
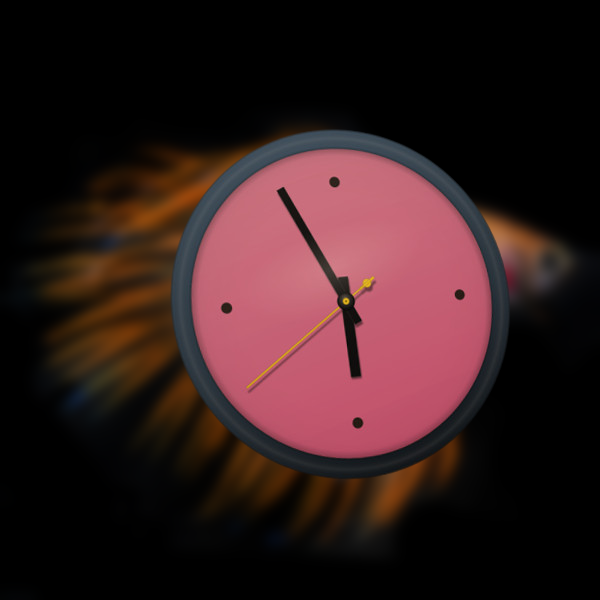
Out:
5 h 55 min 39 s
